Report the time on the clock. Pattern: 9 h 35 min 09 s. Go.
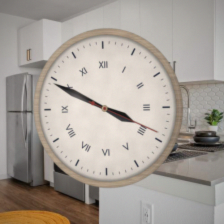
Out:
3 h 49 min 19 s
